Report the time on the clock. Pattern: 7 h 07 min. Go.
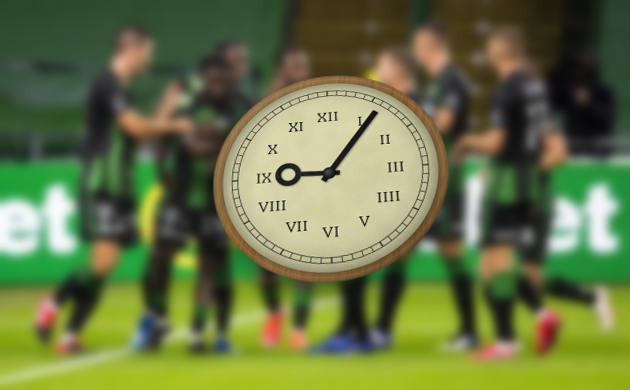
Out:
9 h 06 min
